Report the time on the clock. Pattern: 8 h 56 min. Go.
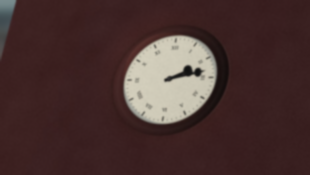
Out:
2 h 13 min
